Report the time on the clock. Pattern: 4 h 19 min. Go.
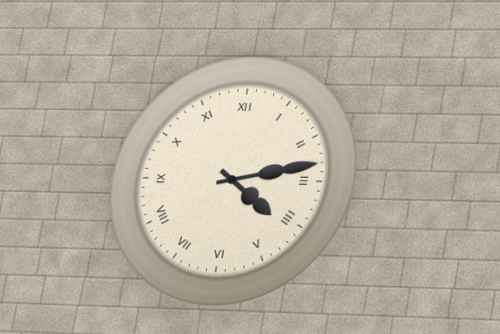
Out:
4 h 13 min
